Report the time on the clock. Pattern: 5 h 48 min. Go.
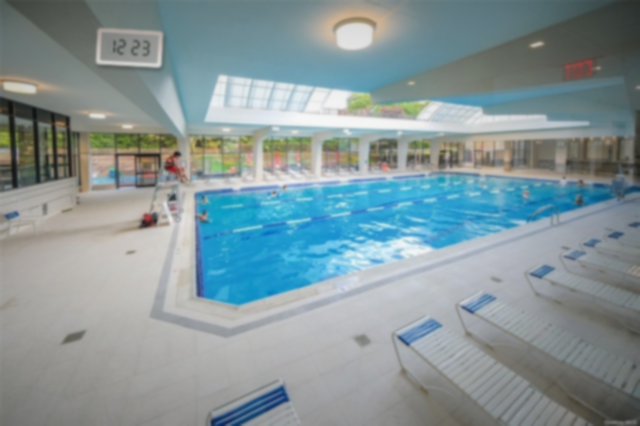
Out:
12 h 23 min
